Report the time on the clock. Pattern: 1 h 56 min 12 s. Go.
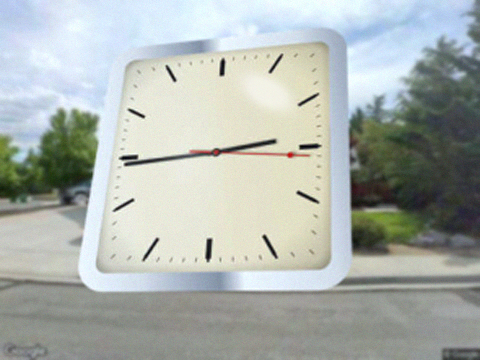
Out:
2 h 44 min 16 s
